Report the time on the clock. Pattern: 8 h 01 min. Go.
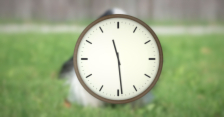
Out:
11 h 29 min
